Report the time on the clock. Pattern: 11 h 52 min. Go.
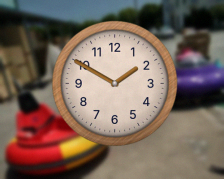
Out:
1 h 50 min
